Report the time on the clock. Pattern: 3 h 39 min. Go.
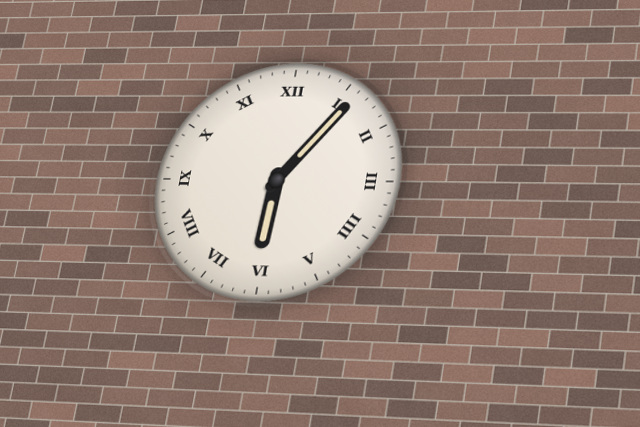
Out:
6 h 06 min
